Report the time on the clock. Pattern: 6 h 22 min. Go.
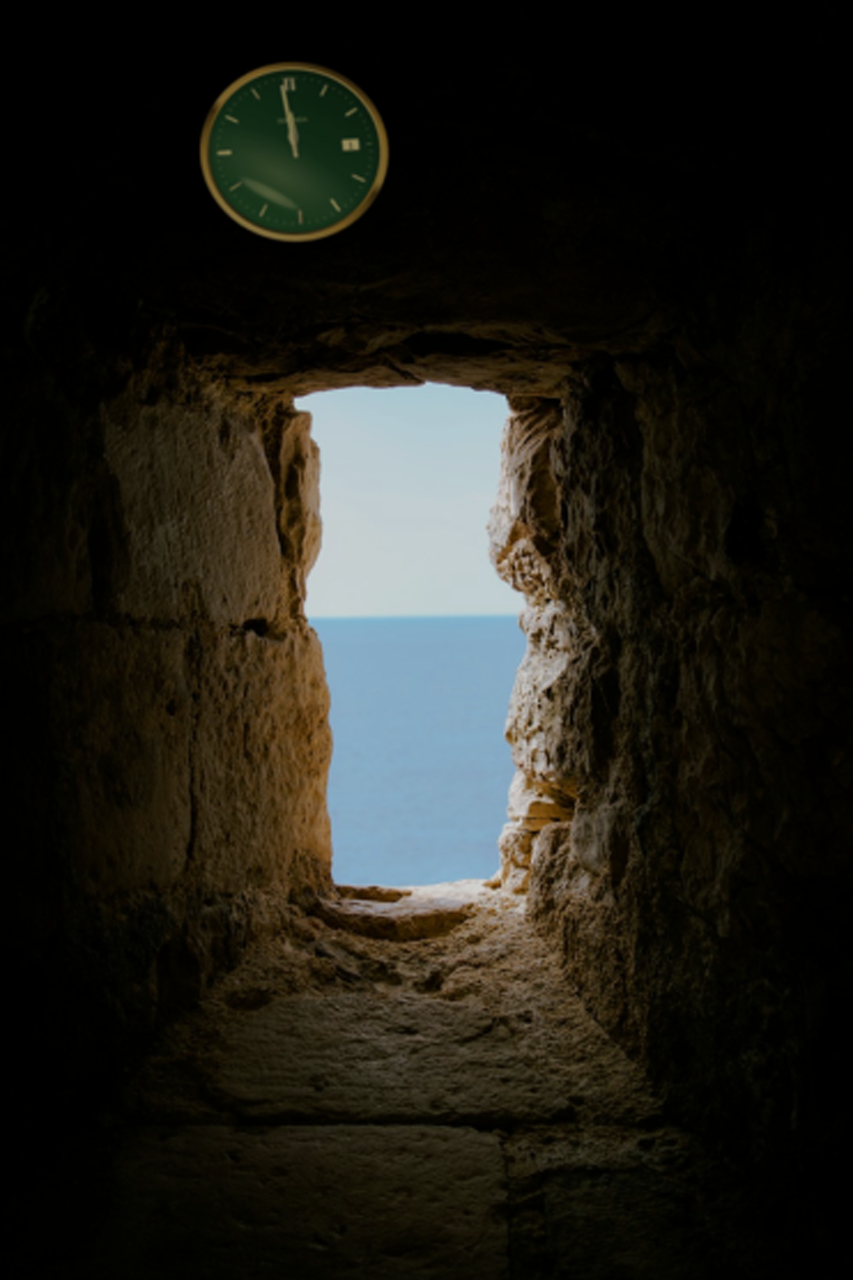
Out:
11 h 59 min
